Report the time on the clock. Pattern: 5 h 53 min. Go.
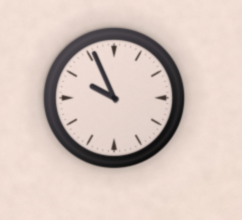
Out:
9 h 56 min
